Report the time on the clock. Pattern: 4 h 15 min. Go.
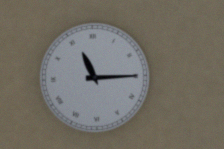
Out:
11 h 15 min
